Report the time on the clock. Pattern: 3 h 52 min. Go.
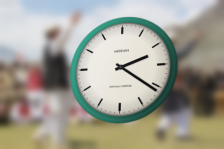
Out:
2 h 21 min
